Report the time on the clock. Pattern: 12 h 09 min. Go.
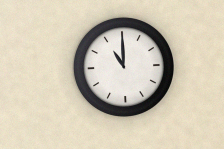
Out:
11 h 00 min
